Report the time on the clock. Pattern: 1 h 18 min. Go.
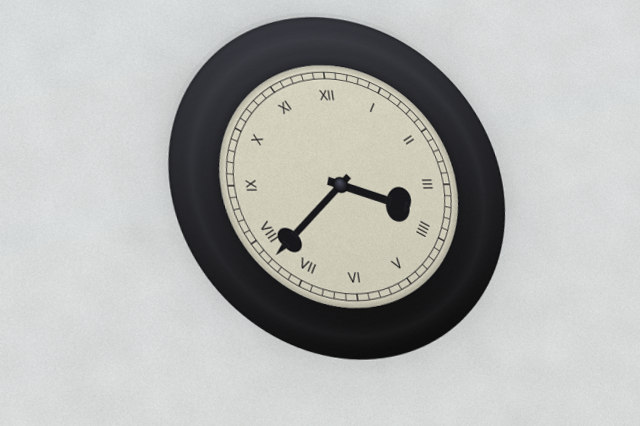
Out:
3 h 38 min
